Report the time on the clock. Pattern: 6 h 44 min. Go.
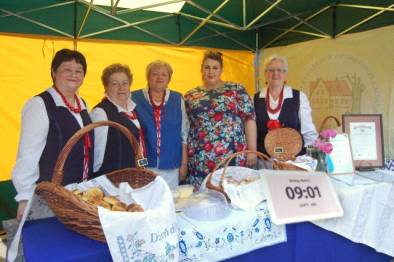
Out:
9 h 01 min
